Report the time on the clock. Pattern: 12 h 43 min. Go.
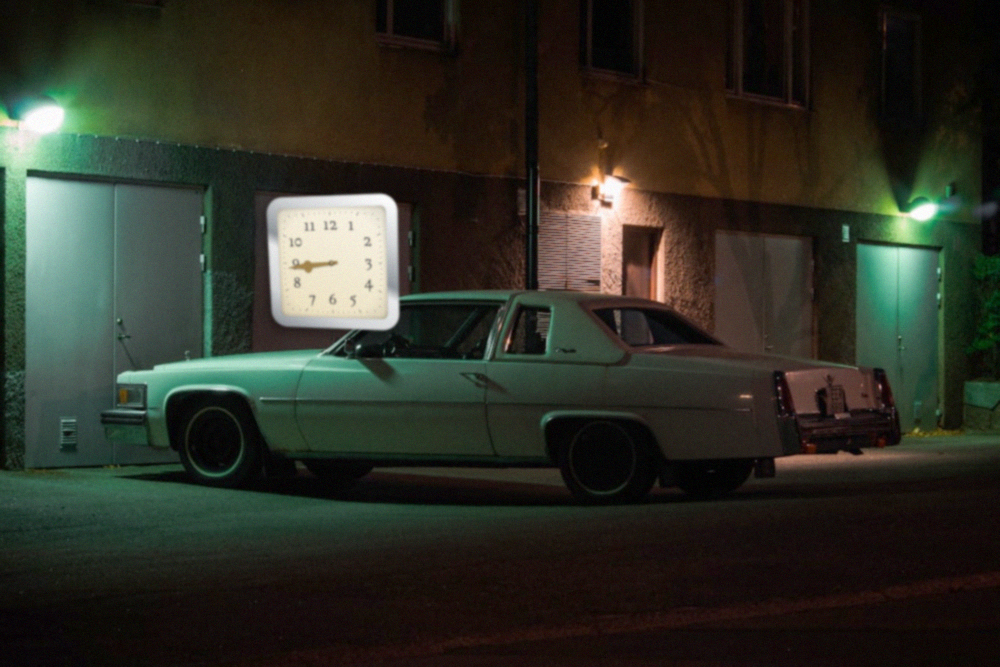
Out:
8 h 44 min
